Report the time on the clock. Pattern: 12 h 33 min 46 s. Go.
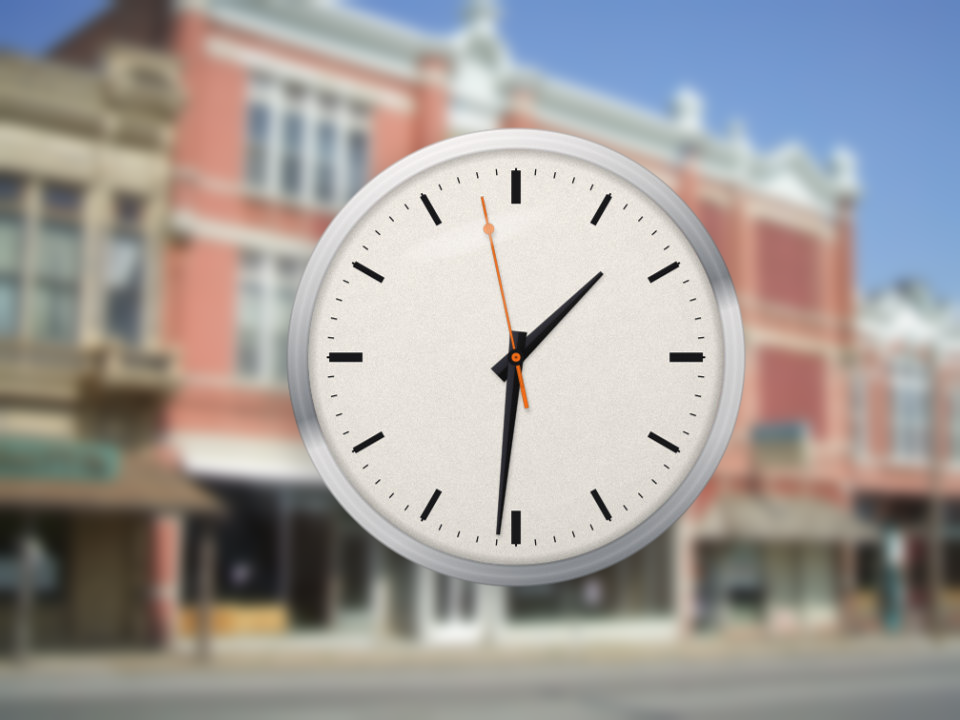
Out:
1 h 30 min 58 s
